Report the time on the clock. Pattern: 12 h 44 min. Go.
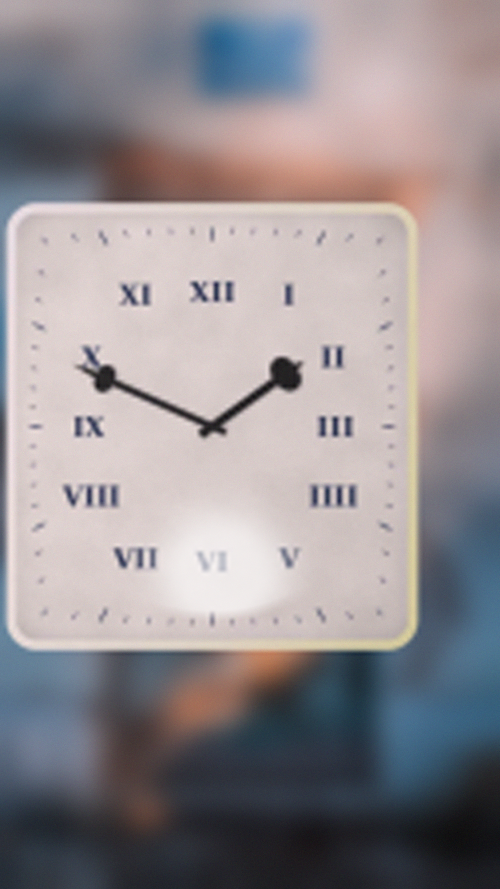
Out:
1 h 49 min
